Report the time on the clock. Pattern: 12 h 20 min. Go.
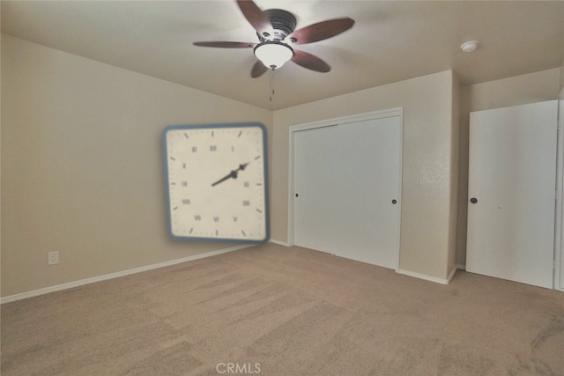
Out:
2 h 10 min
